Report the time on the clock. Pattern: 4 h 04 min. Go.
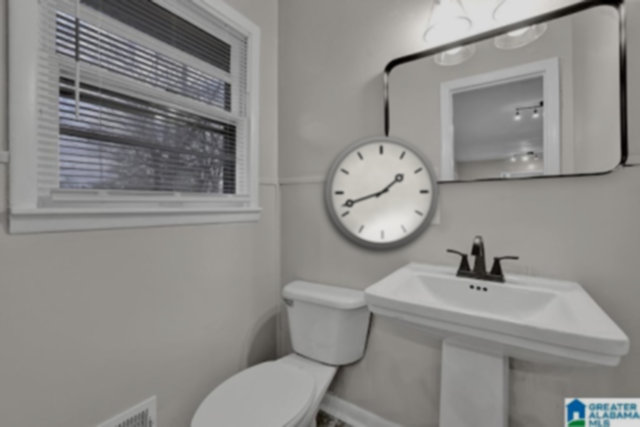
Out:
1 h 42 min
